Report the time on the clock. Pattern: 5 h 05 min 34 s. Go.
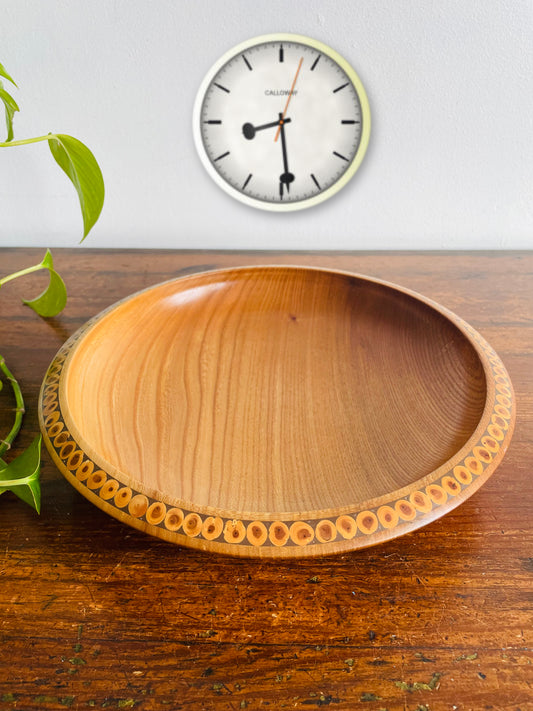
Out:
8 h 29 min 03 s
